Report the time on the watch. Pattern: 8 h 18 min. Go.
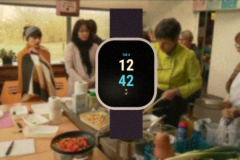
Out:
12 h 42 min
